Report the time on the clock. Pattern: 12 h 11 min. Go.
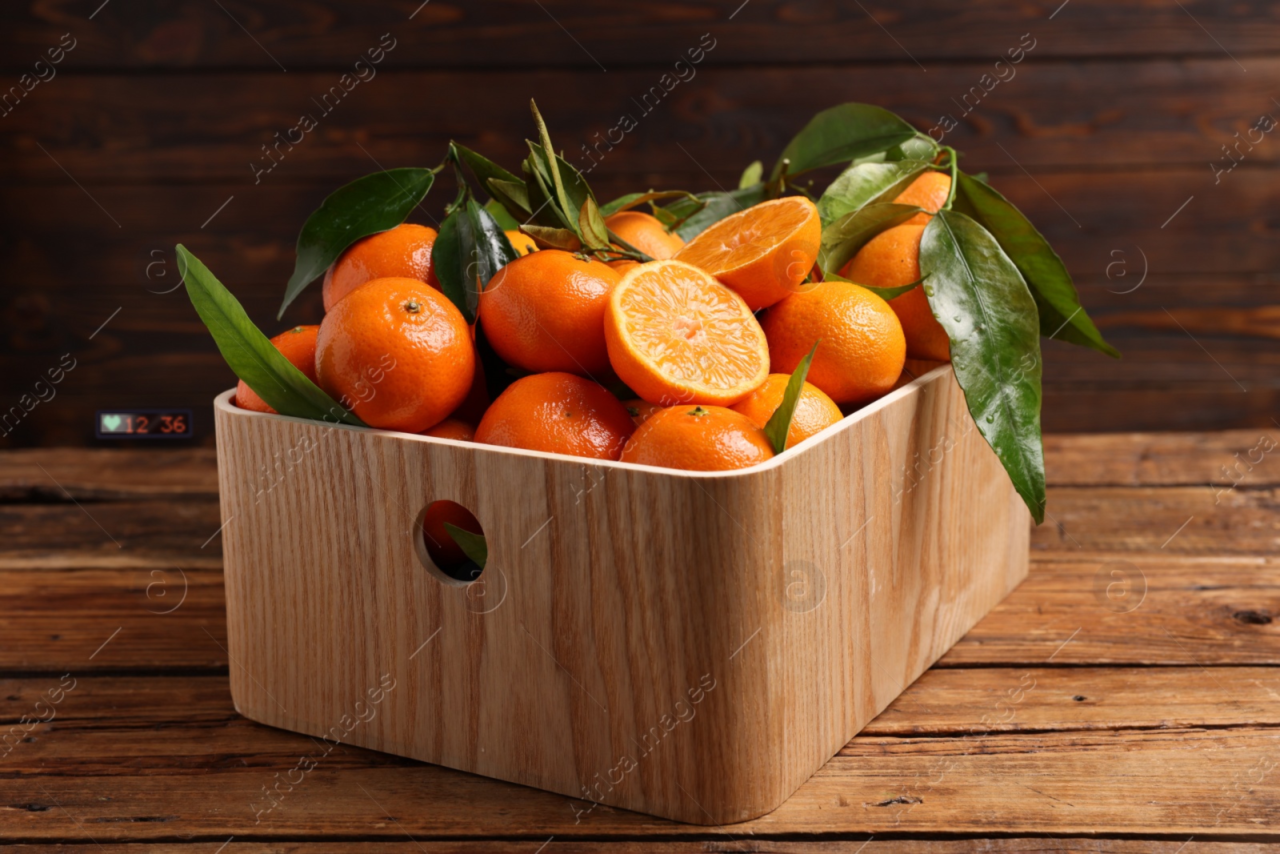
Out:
12 h 36 min
